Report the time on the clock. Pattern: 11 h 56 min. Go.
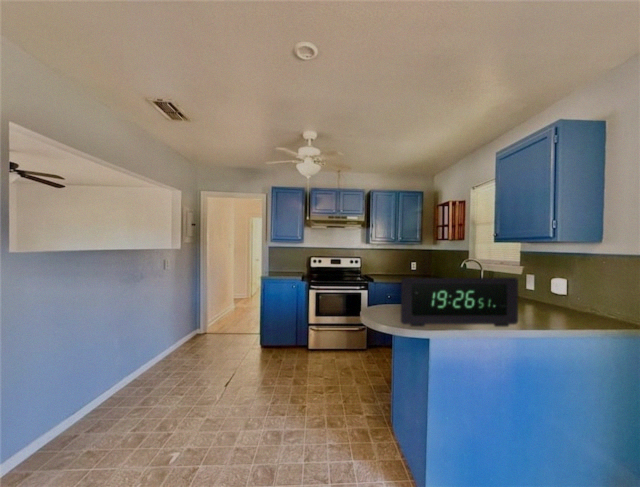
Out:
19 h 26 min
